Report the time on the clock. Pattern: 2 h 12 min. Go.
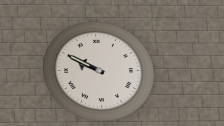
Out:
9 h 50 min
